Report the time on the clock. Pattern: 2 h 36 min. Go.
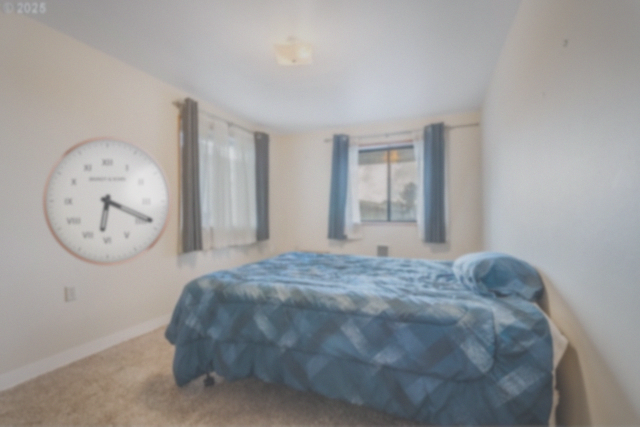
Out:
6 h 19 min
